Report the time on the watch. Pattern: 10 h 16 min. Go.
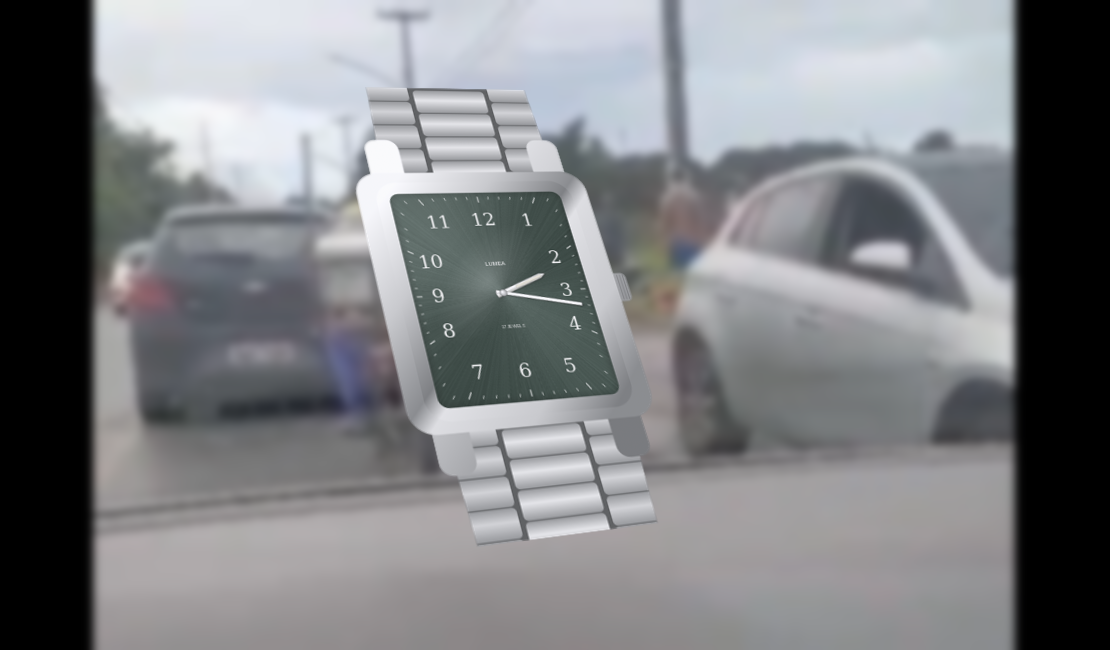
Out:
2 h 17 min
